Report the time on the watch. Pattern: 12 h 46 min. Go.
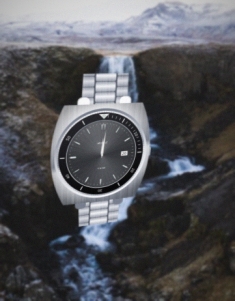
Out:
12 h 01 min
